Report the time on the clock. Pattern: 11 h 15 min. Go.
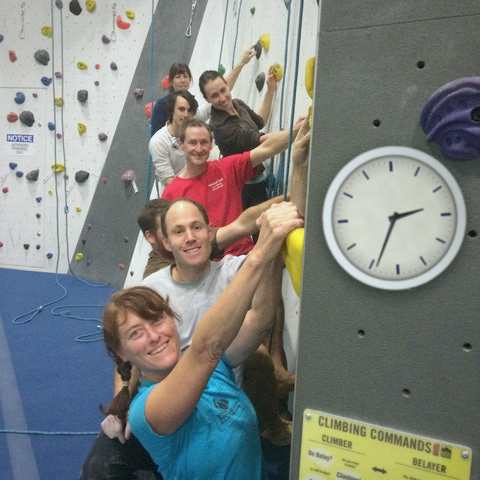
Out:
2 h 34 min
